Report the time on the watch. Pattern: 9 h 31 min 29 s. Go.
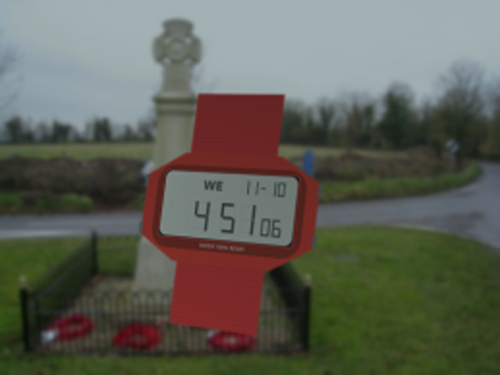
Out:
4 h 51 min 06 s
